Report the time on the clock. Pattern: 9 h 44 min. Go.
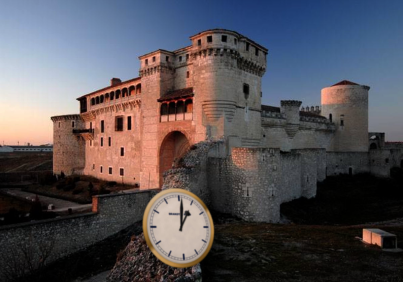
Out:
1 h 01 min
